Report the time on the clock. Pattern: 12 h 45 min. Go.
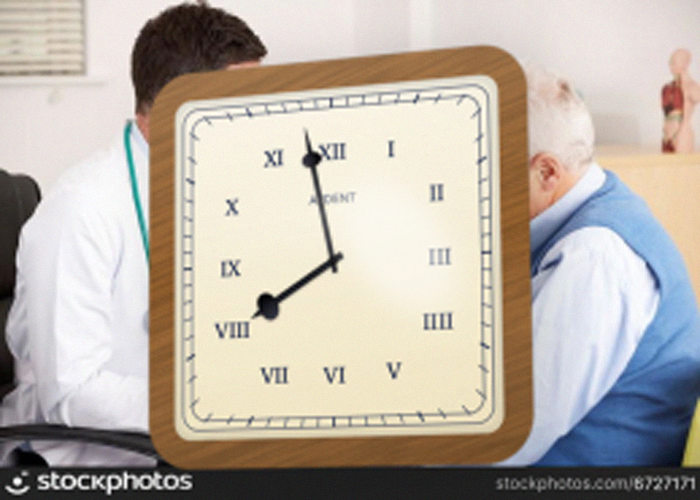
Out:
7 h 58 min
